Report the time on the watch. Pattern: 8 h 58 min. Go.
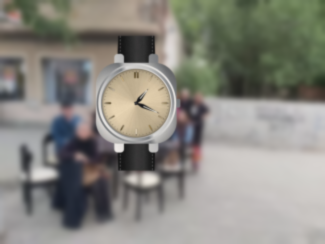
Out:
1 h 19 min
